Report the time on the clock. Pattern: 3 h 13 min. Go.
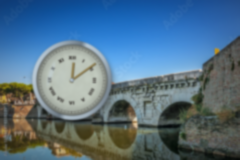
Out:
12 h 09 min
